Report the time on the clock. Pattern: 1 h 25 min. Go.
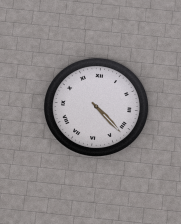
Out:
4 h 22 min
